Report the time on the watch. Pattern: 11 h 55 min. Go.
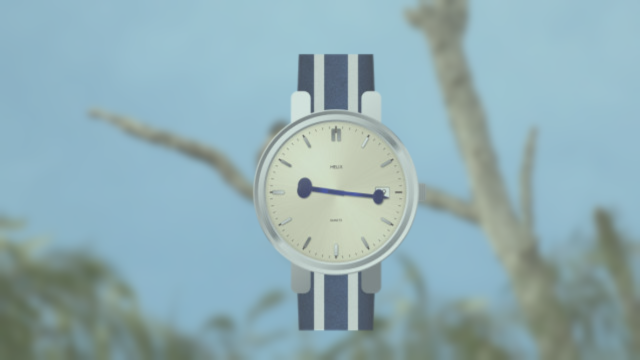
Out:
9 h 16 min
